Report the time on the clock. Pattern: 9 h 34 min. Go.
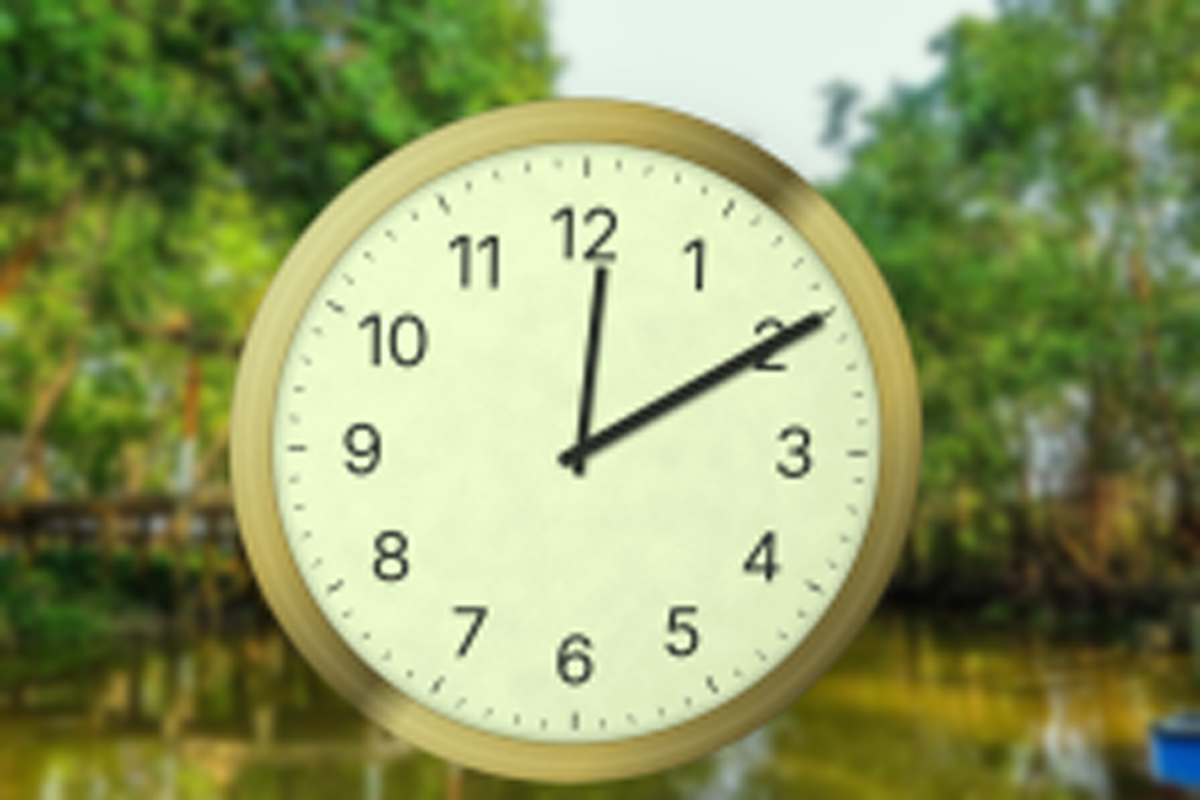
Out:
12 h 10 min
